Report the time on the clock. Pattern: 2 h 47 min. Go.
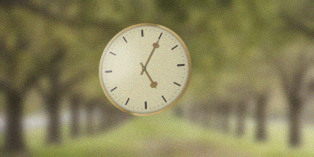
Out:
5 h 05 min
